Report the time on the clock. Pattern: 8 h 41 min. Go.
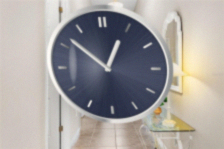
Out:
12 h 52 min
